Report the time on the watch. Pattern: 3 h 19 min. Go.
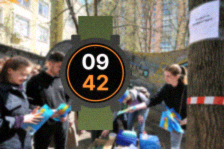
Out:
9 h 42 min
